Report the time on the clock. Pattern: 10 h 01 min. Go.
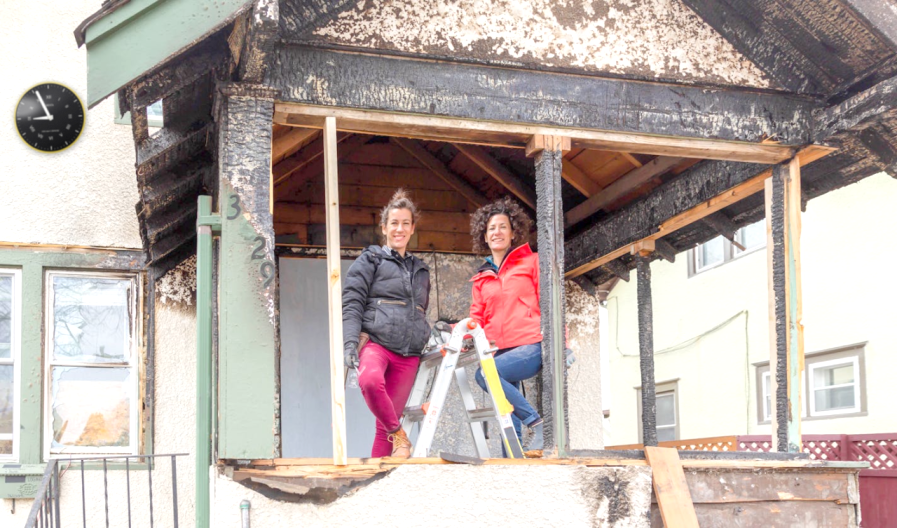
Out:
8 h 56 min
